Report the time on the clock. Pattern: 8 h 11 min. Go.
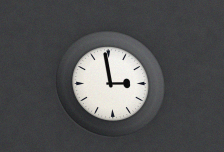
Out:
2 h 59 min
